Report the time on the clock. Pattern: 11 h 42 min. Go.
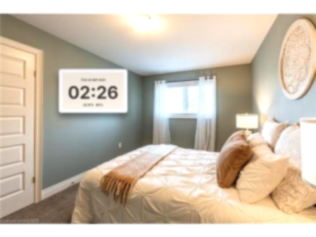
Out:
2 h 26 min
